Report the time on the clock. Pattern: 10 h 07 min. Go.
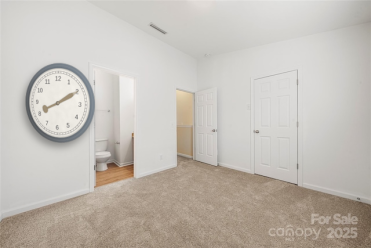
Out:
8 h 10 min
